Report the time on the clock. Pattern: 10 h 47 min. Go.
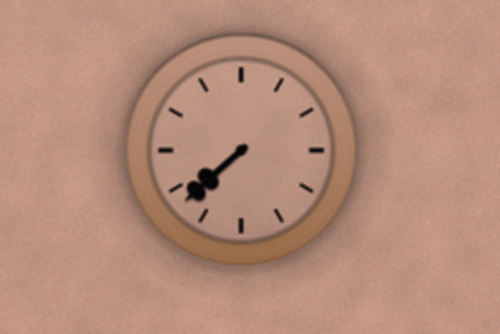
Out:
7 h 38 min
